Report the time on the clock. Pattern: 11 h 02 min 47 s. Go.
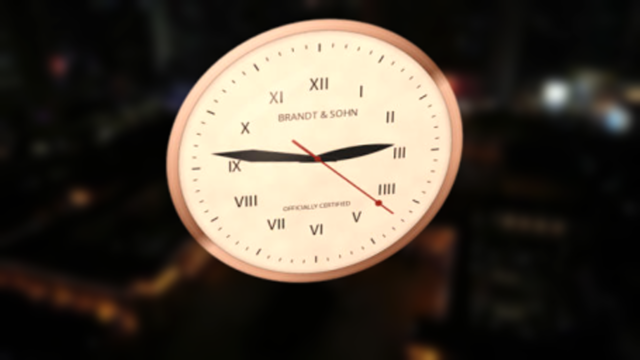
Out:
2 h 46 min 22 s
